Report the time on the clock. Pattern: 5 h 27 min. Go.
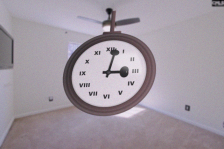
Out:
3 h 02 min
